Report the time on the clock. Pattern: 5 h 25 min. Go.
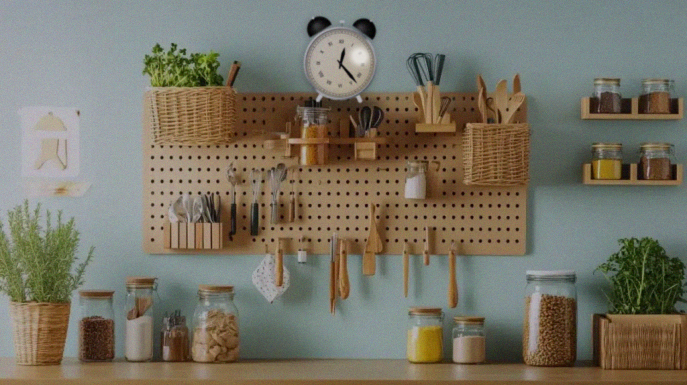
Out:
12 h 23 min
